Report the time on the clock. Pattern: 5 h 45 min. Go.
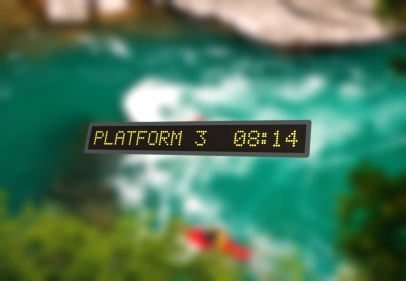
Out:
8 h 14 min
